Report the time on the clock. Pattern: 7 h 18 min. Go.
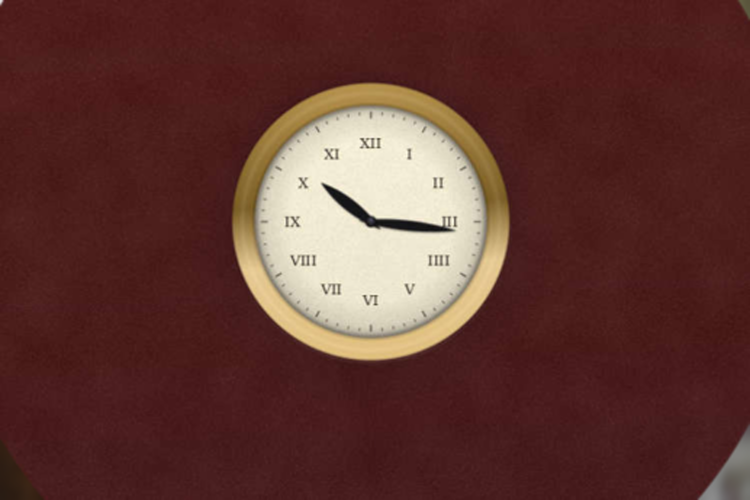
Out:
10 h 16 min
